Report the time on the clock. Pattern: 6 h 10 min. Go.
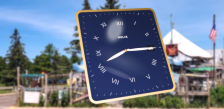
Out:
8 h 15 min
